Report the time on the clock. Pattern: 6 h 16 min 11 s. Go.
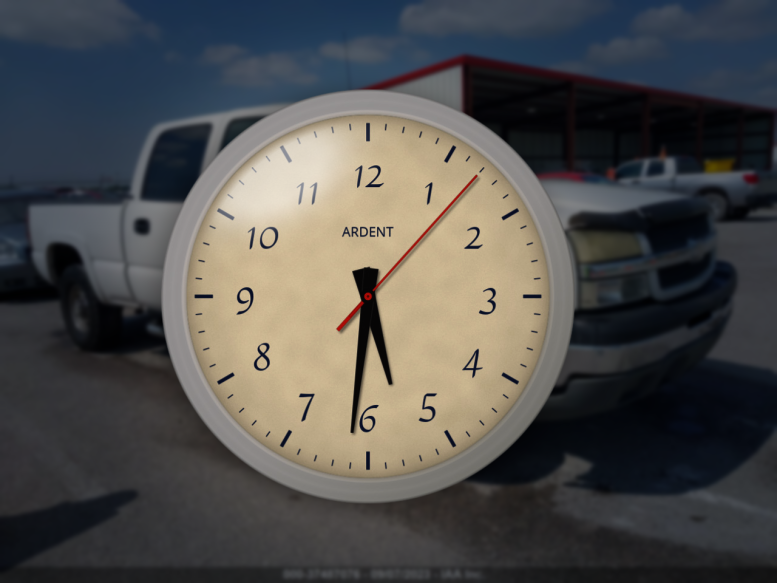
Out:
5 h 31 min 07 s
